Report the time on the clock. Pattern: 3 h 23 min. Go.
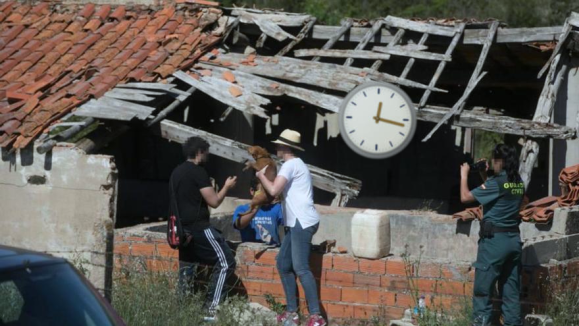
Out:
12 h 17 min
